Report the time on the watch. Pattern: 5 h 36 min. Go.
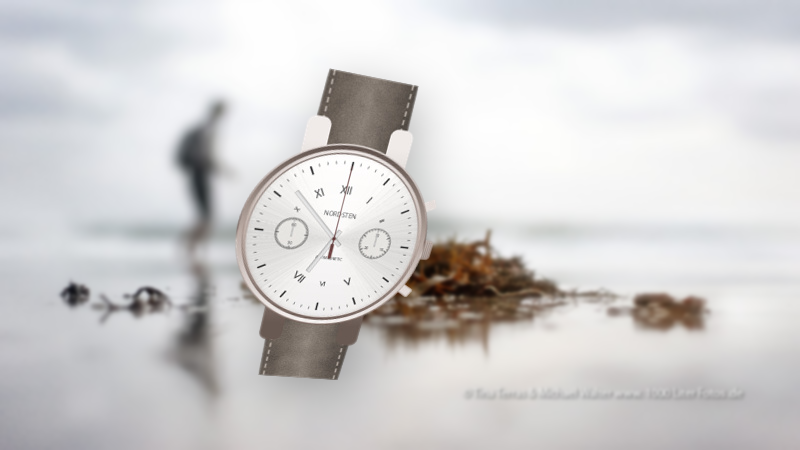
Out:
6 h 52 min
